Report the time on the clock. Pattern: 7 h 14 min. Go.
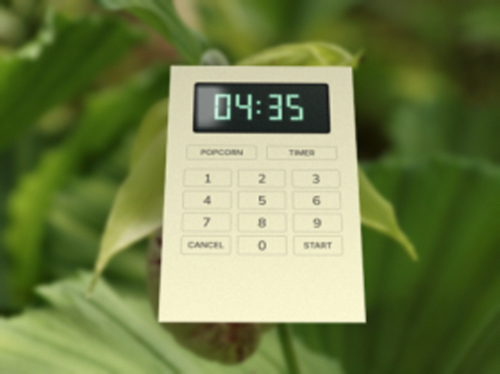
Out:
4 h 35 min
